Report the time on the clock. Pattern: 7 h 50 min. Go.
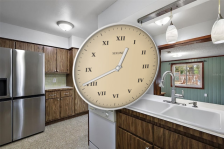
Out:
12 h 41 min
